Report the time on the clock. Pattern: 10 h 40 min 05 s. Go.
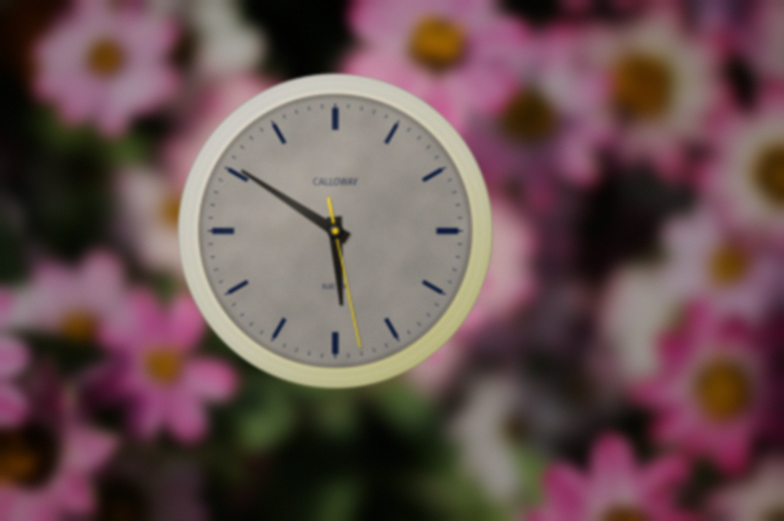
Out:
5 h 50 min 28 s
